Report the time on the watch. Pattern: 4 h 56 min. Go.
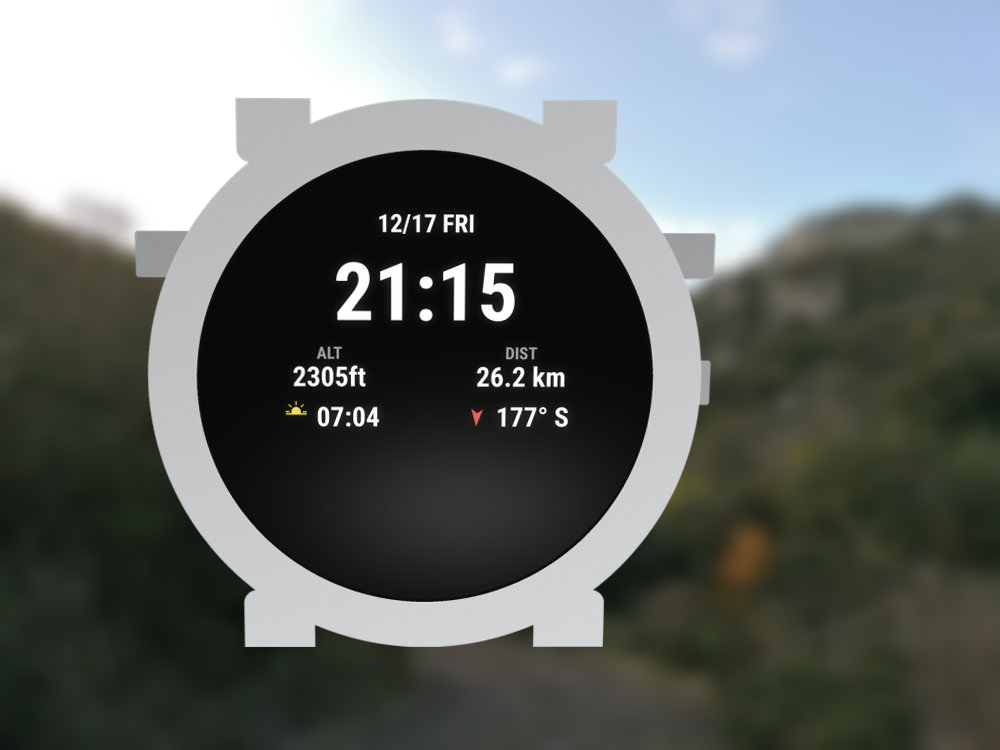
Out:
21 h 15 min
